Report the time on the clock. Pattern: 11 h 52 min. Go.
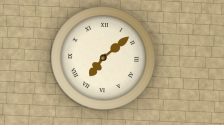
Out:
7 h 08 min
